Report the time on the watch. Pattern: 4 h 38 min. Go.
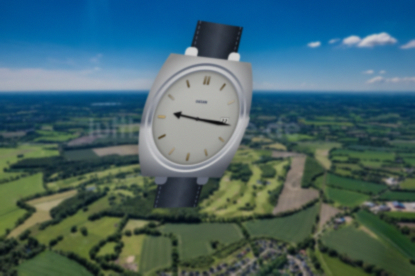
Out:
9 h 16 min
